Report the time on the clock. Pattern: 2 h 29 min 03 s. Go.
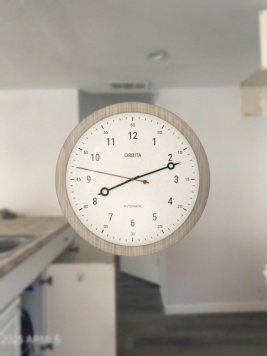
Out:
8 h 11 min 47 s
